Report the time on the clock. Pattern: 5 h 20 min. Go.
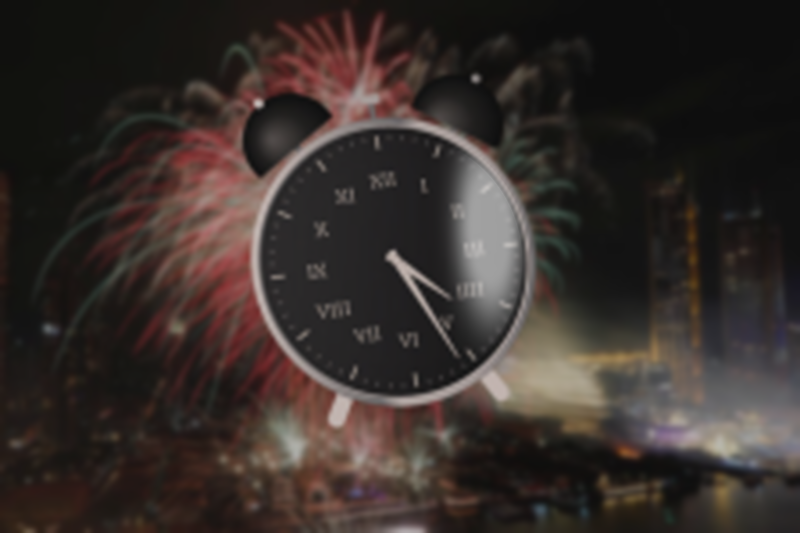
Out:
4 h 26 min
